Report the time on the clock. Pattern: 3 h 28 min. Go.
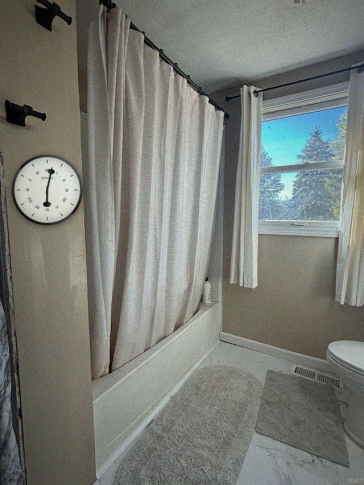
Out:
6 h 02 min
